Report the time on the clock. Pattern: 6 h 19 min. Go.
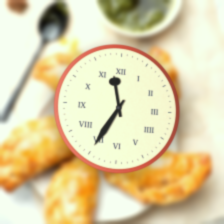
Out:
11 h 35 min
